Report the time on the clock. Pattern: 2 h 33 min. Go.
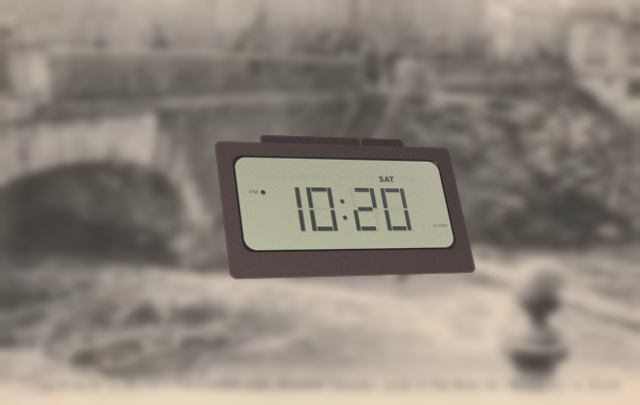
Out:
10 h 20 min
